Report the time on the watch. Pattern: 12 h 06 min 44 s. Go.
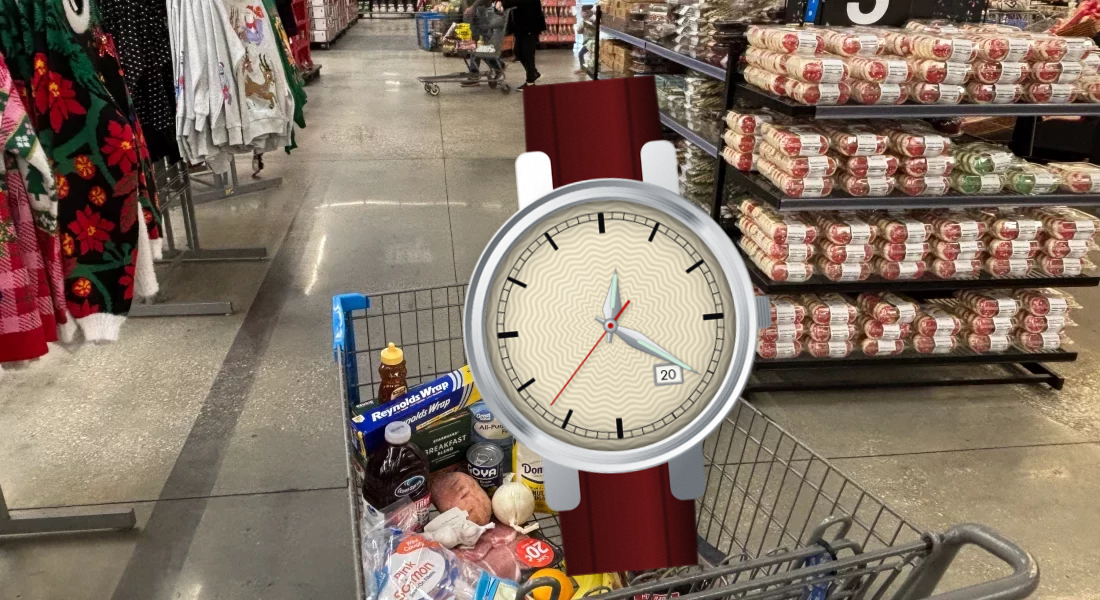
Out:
12 h 20 min 37 s
